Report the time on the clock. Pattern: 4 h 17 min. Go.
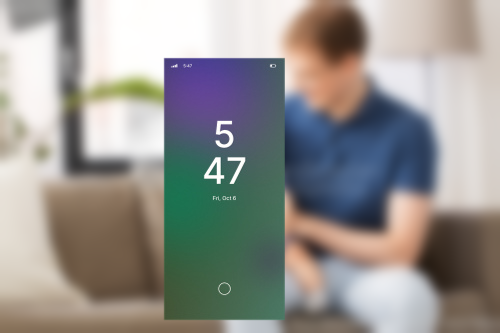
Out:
5 h 47 min
